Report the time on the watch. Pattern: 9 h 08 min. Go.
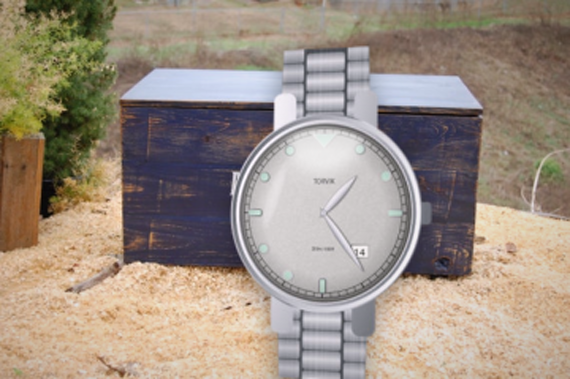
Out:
1 h 24 min
